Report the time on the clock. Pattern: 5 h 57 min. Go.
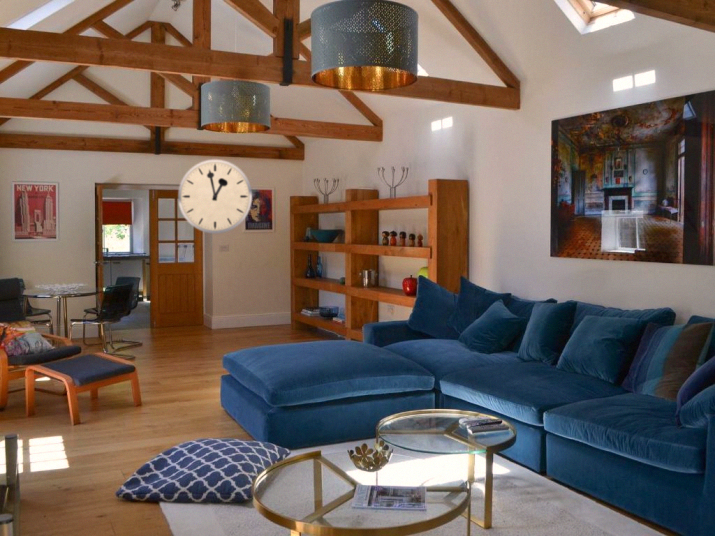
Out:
12 h 58 min
